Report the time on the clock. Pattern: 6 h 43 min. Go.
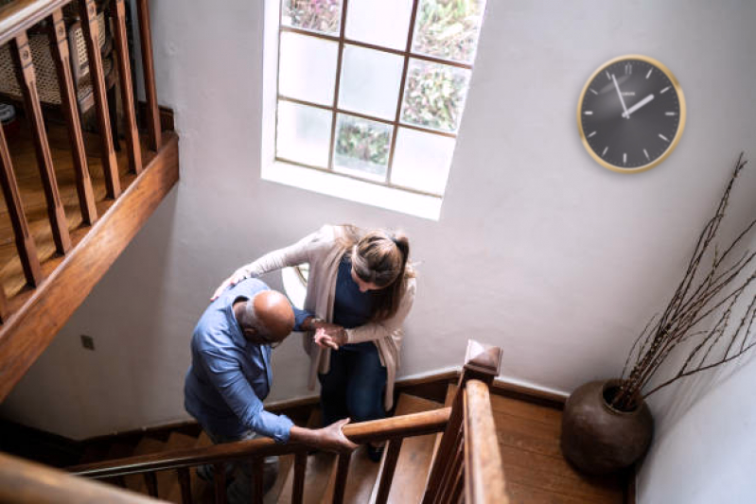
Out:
1 h 56 min
